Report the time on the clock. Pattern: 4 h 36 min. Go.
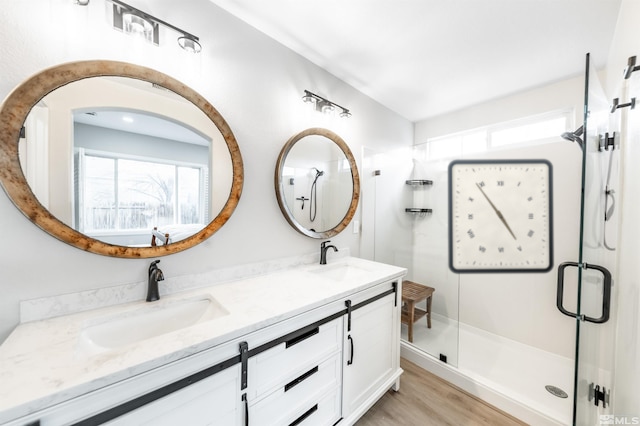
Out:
4 h 54 min
